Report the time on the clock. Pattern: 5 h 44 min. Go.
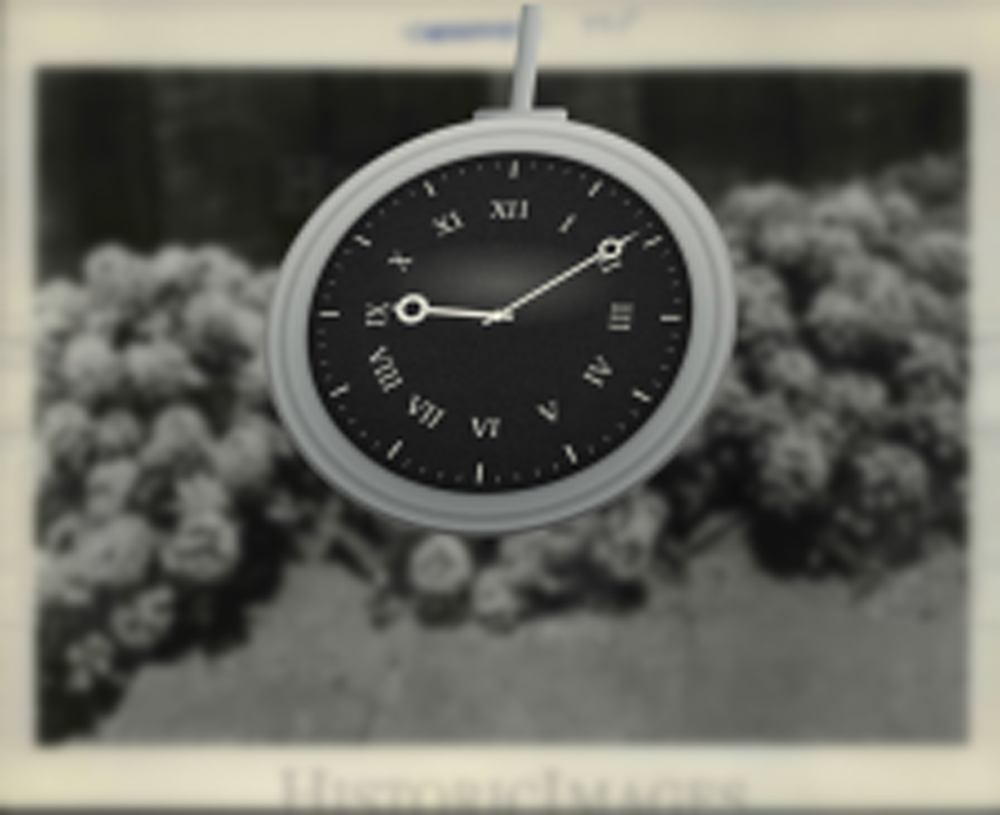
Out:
9 h 09 min
